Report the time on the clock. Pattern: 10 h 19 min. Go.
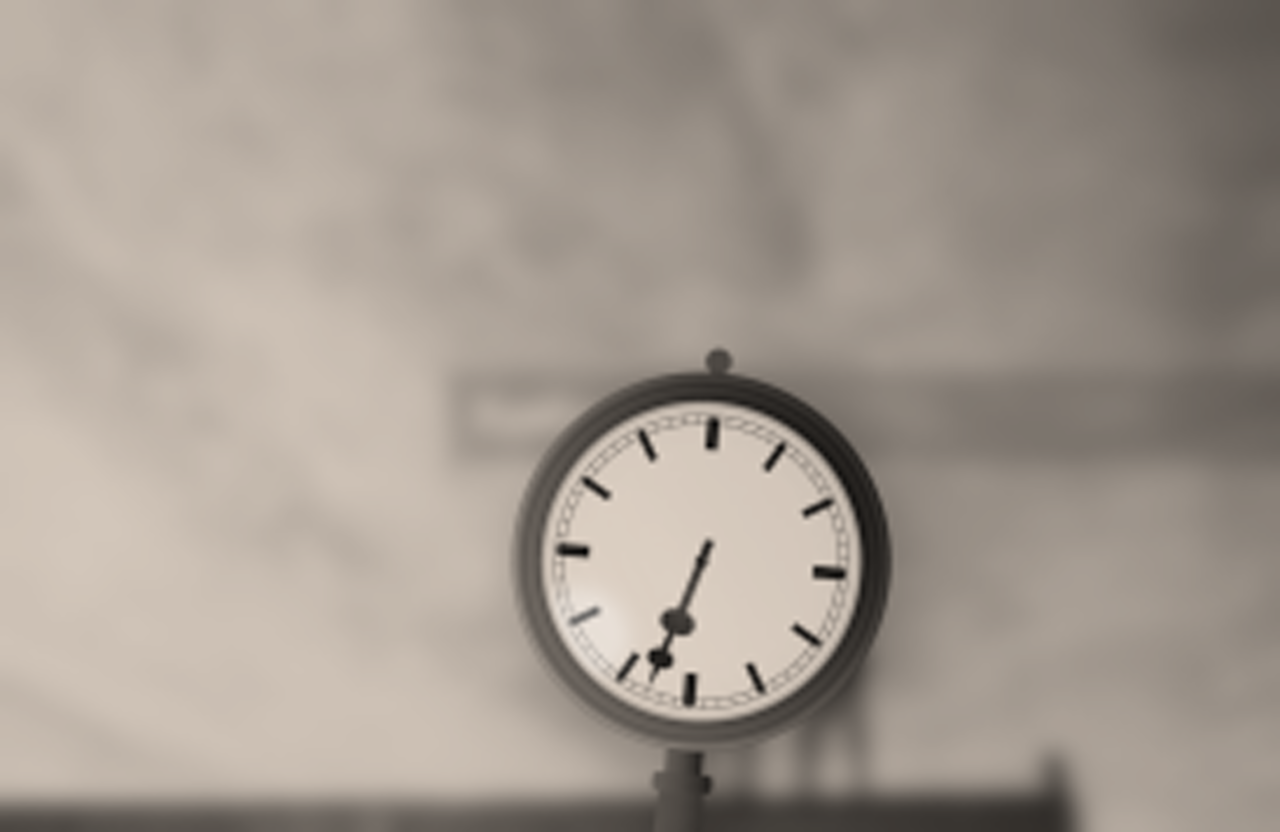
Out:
6 h 33 min
